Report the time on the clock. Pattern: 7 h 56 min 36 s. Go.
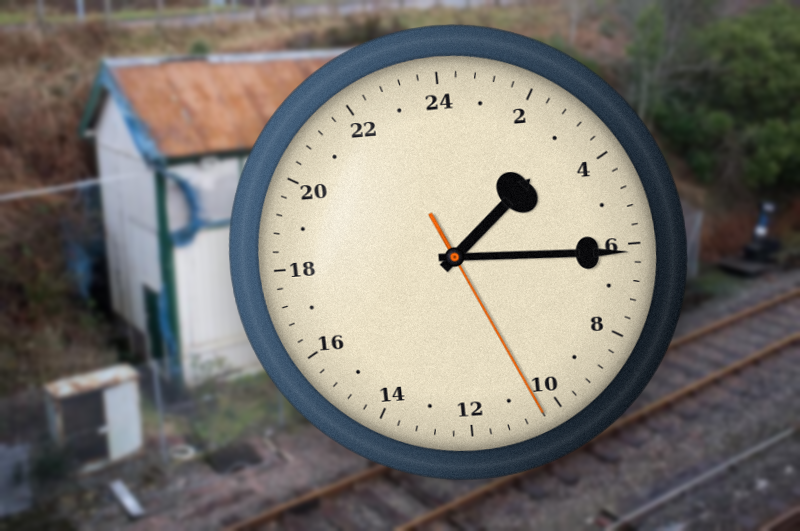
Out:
3 h 15 min 26 s
